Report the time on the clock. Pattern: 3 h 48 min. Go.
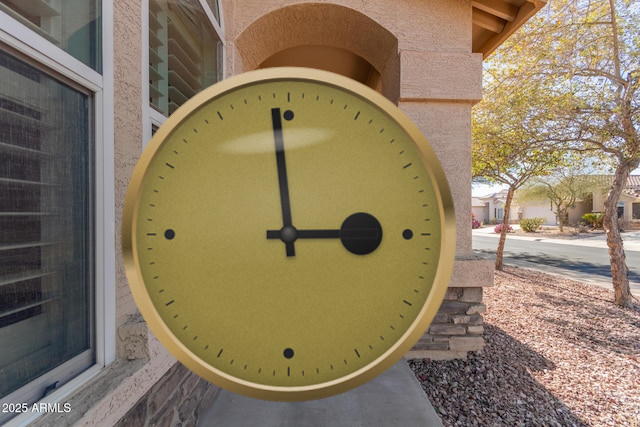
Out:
2 h 59 min
